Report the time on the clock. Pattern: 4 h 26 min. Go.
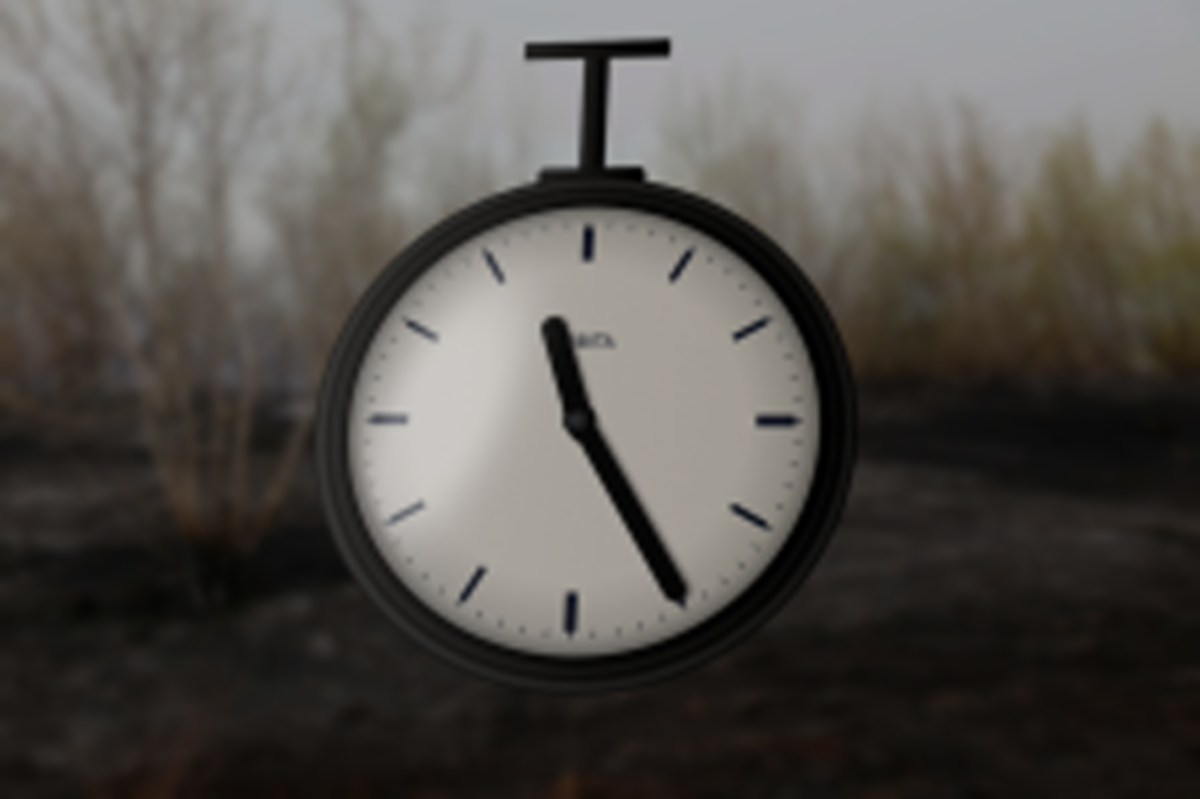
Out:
11 h 25 min
